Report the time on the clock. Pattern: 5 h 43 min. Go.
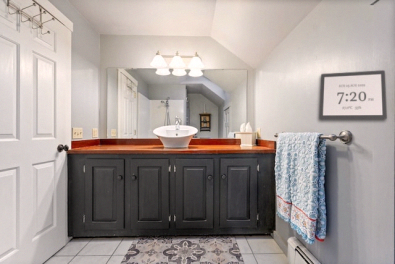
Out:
7 h 20 min
